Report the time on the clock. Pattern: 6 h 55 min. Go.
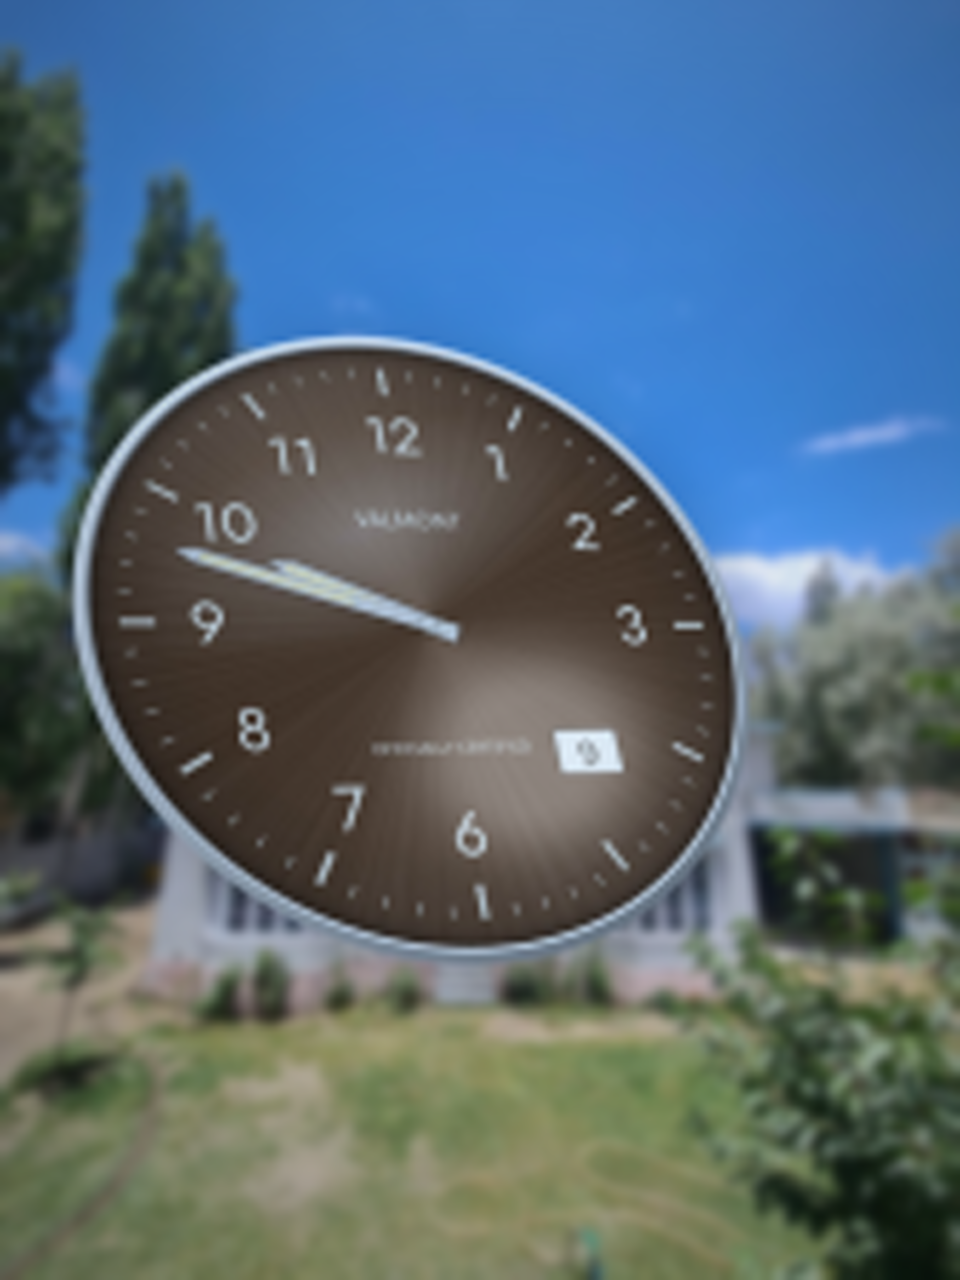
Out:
9 h 48 min
